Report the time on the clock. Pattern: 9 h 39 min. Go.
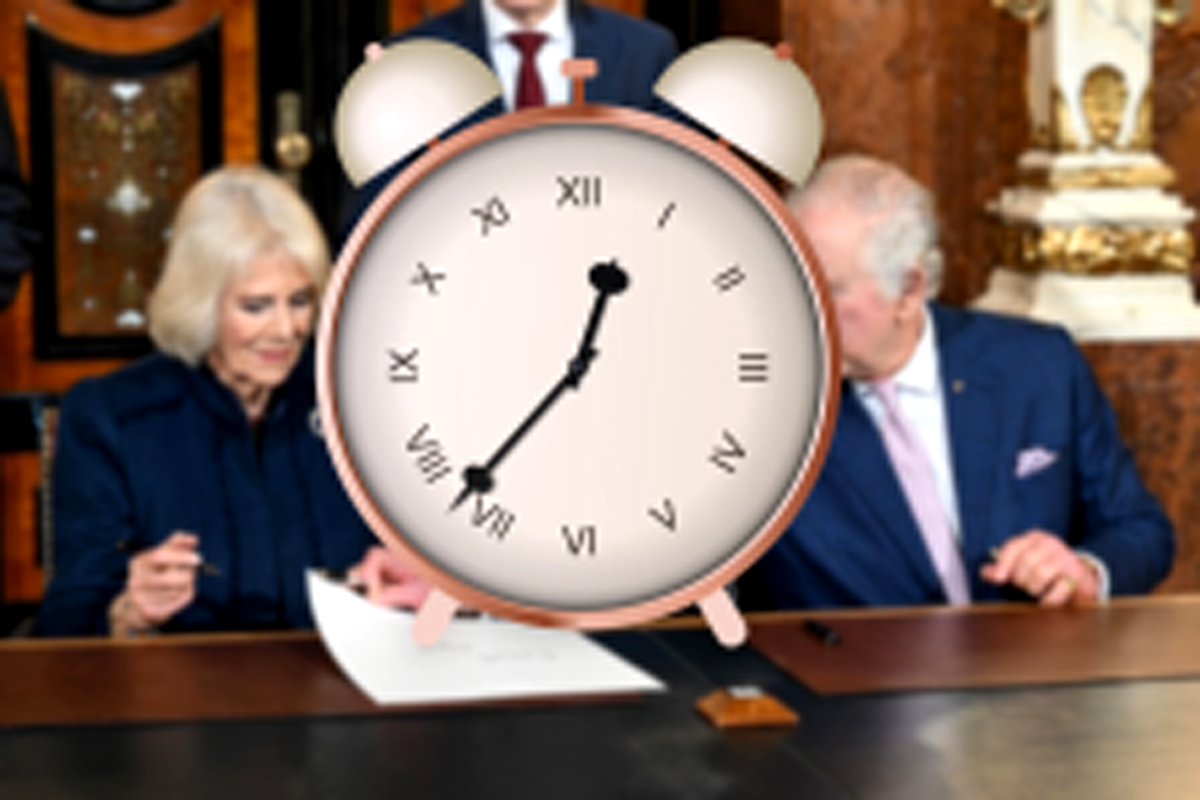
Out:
12 h 37 min
